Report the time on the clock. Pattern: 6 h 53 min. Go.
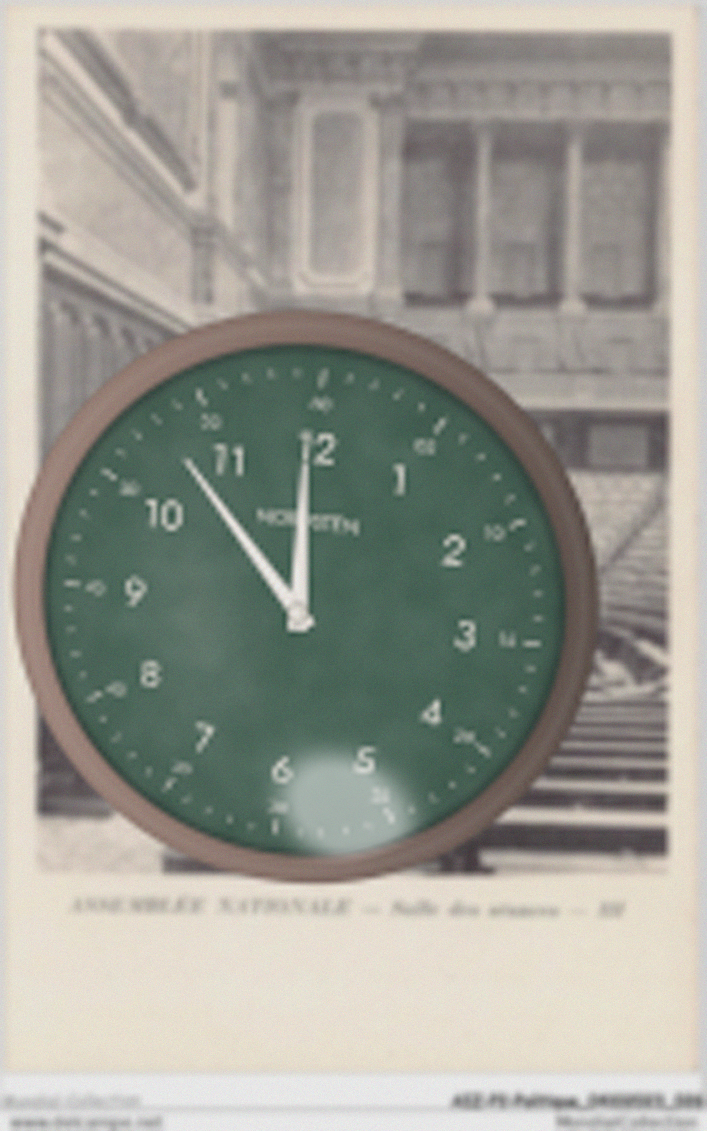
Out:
11 h 53 min
